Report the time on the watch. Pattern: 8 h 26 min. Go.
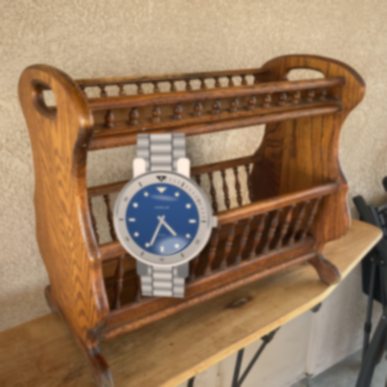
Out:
4 h 34 min
